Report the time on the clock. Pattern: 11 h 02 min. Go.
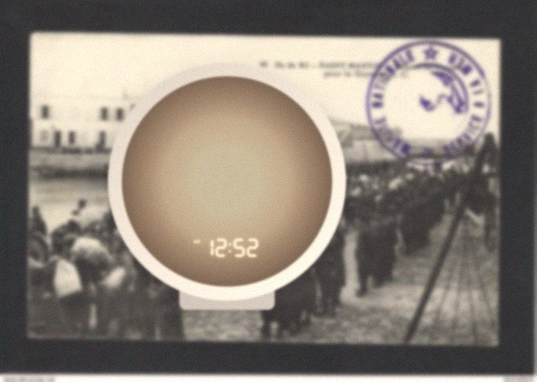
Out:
12 h 52 min
